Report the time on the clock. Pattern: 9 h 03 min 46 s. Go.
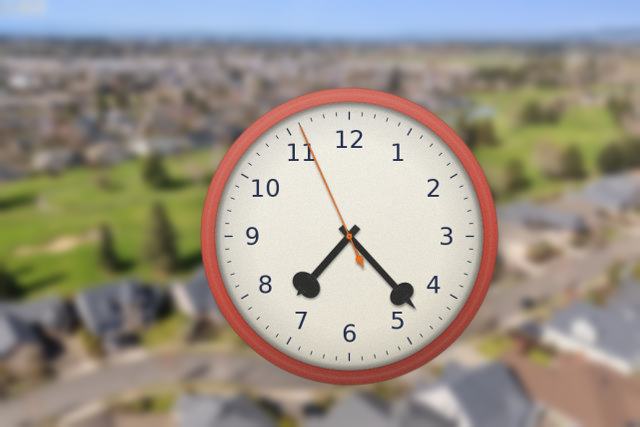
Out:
7 h 22 min 56 s
